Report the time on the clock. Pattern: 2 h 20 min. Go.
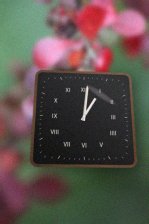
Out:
1 h 01 min
